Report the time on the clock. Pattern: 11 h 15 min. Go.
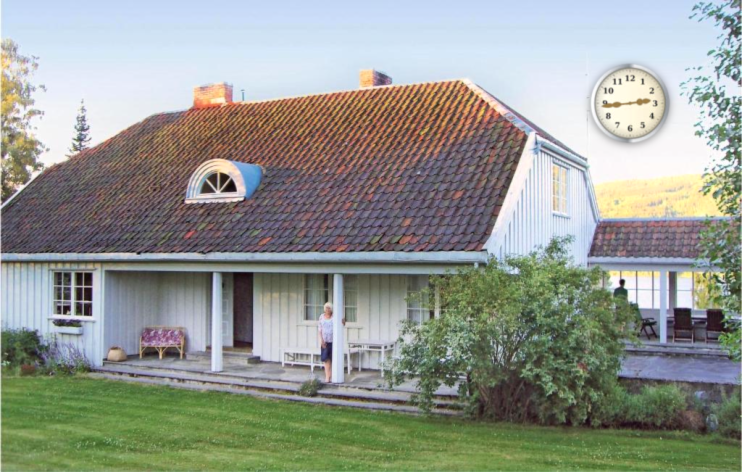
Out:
2 h 44 min
